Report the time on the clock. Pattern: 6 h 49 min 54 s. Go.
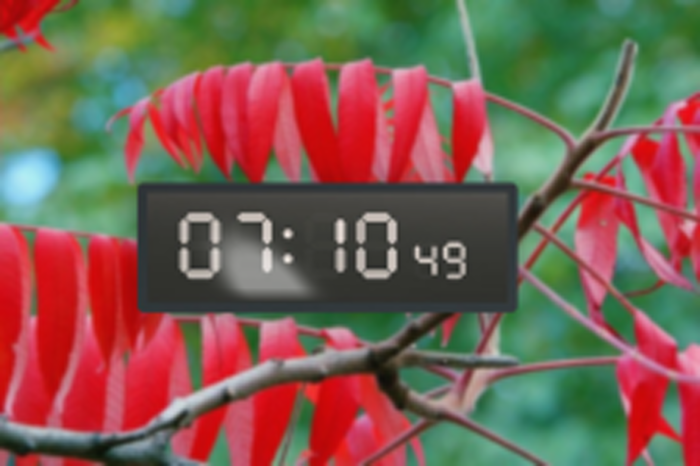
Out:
7 h 10 min 49 s
